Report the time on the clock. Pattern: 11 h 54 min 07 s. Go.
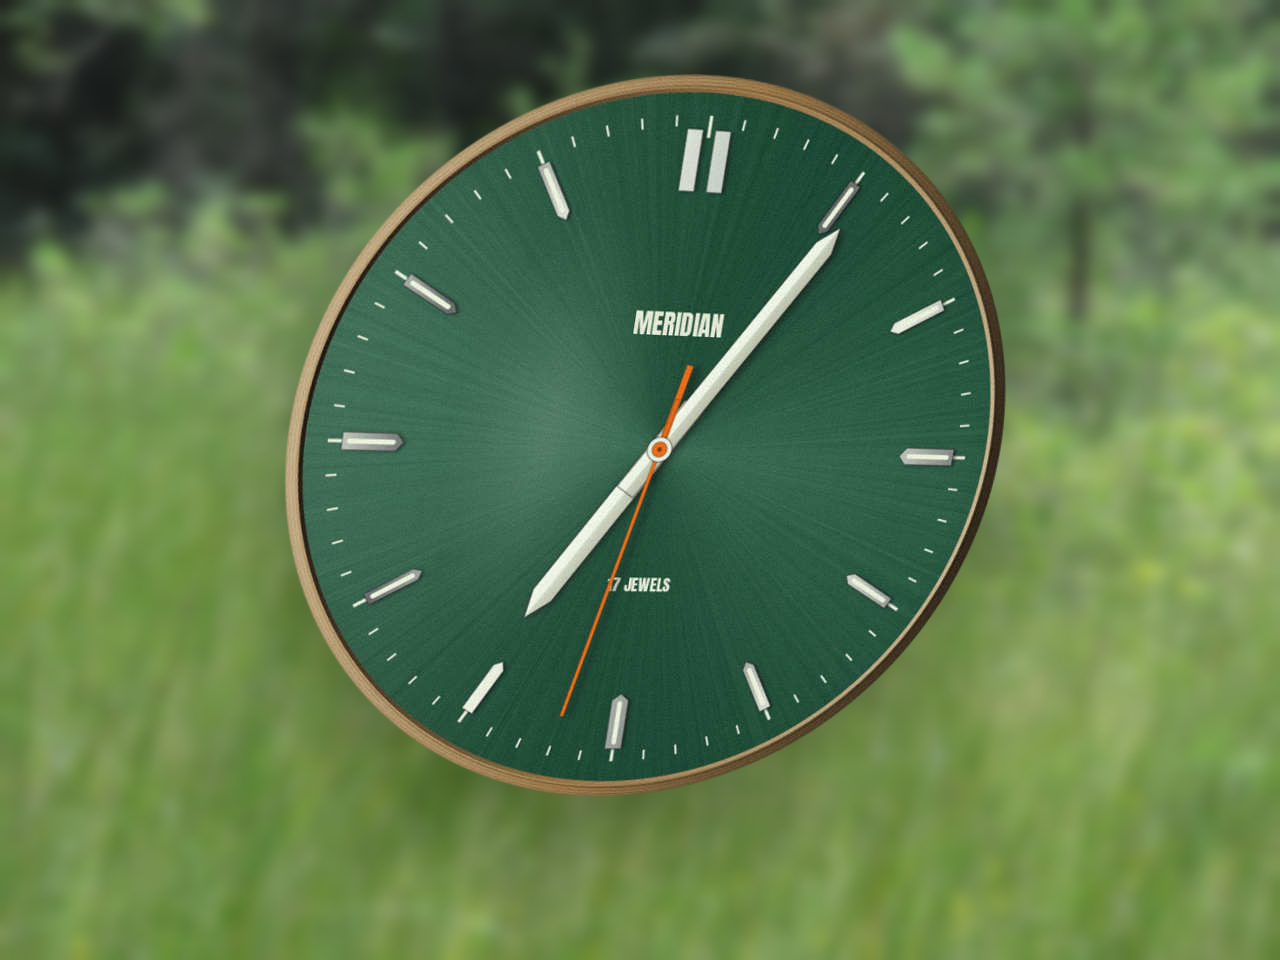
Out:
7 h 05 min 32 s
